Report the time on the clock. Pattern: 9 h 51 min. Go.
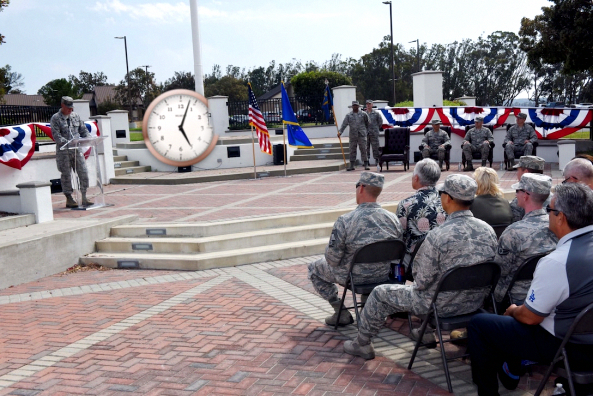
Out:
5 h 03 min
